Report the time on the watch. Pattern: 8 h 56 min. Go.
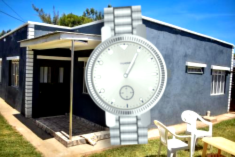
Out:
1 h 05 min
